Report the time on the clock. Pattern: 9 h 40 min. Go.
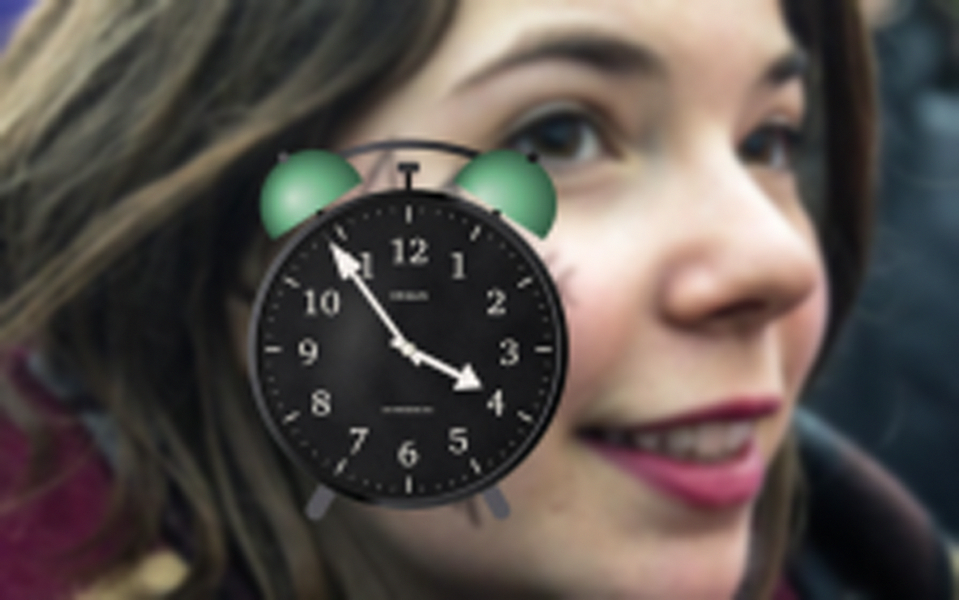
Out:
3 h 54 min
